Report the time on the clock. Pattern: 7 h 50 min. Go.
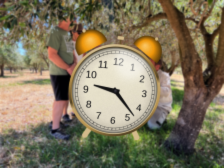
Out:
9 h 23 min
